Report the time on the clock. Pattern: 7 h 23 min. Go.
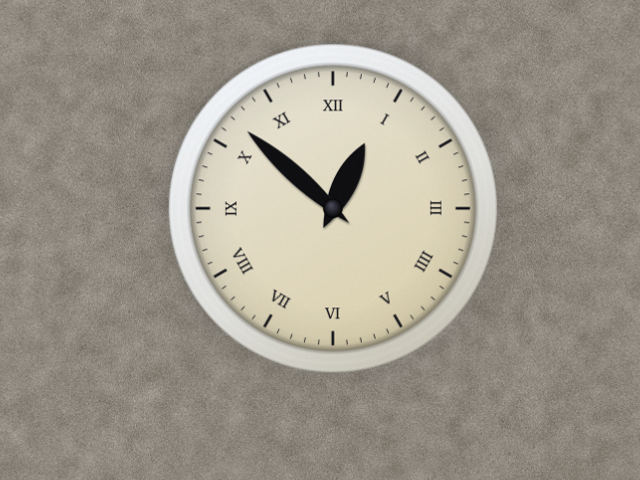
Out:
12 h 52 min
